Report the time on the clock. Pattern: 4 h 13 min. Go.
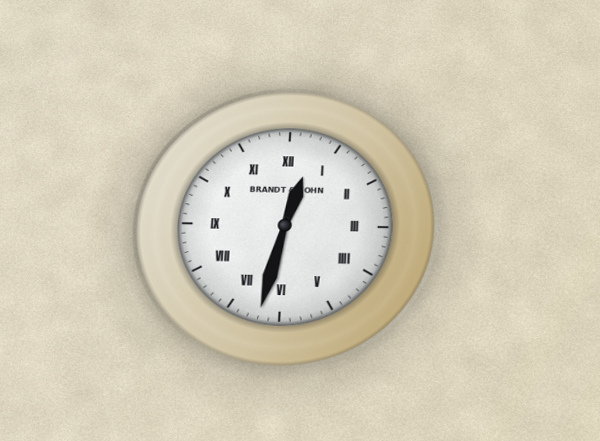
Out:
12 h 32 min
